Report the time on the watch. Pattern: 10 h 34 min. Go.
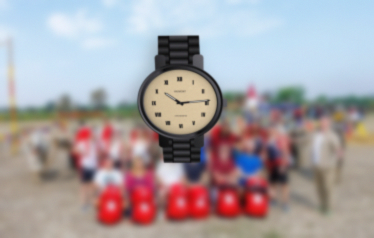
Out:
10 h 14 min
